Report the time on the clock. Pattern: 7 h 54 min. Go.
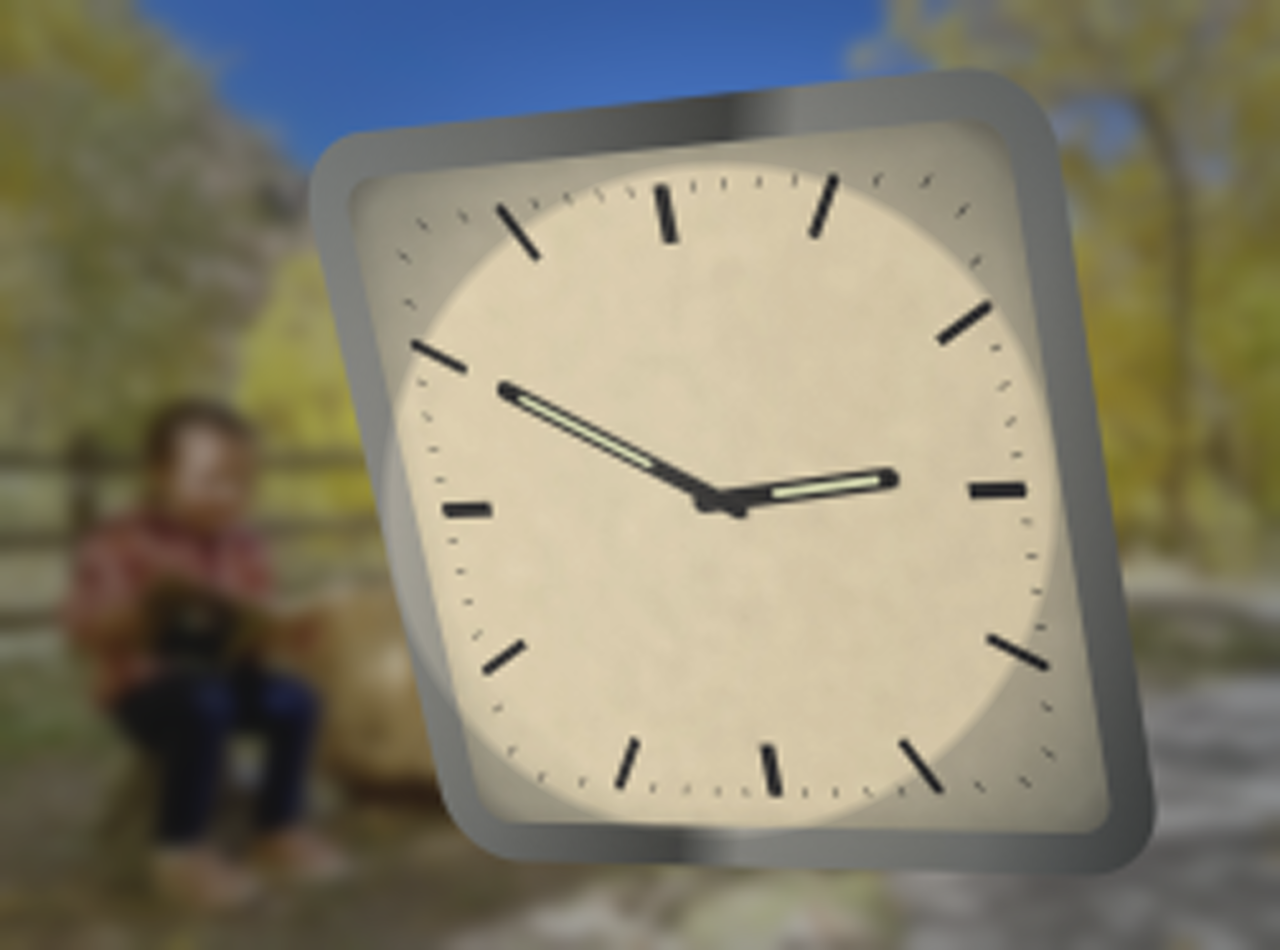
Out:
2 h 50 min
